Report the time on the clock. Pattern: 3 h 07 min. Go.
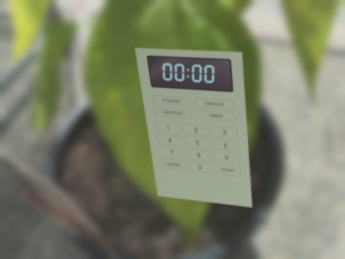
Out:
0 h 00 min
